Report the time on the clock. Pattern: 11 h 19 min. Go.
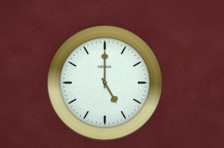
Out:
5 h 00 min
